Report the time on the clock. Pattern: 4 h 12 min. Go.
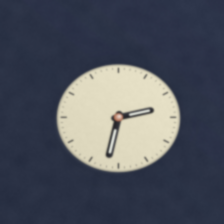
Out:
2 h 32 min
